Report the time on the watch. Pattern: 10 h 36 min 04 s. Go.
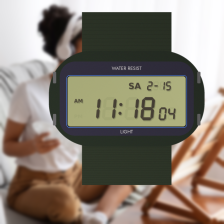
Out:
11 h 18 min 04 s
